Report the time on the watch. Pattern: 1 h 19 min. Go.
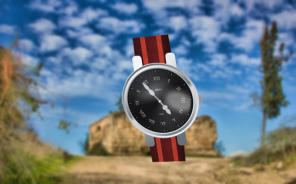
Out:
4 h 54 min
